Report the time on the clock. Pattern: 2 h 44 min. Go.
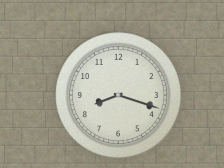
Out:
8 h 18 min
